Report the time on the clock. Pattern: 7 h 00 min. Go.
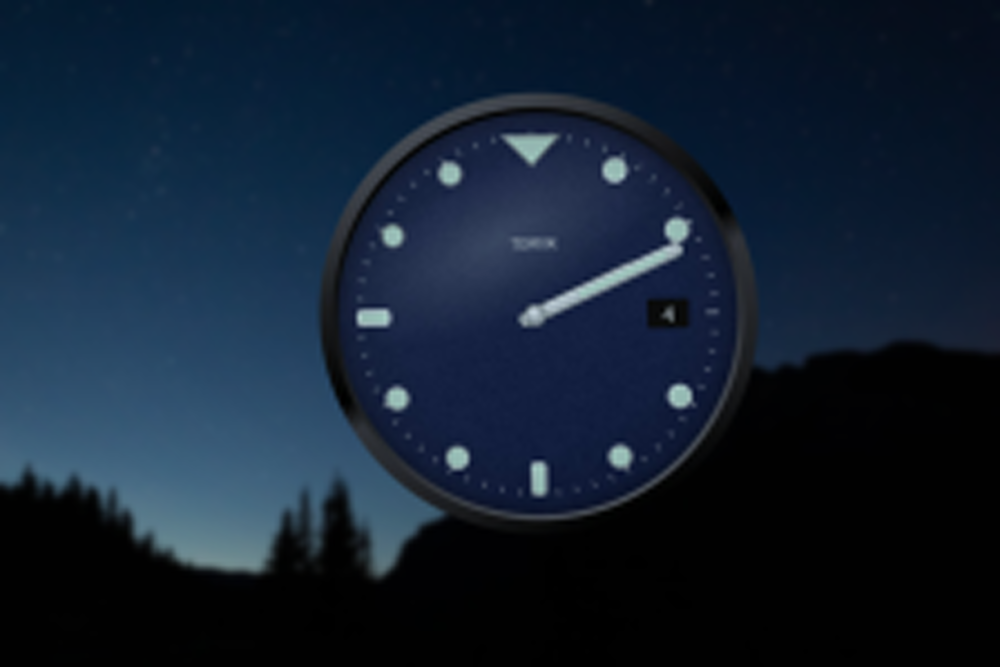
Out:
2 h 11 min
